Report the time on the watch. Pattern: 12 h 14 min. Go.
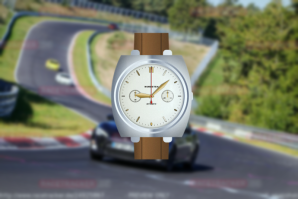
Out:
9 h 08 min
